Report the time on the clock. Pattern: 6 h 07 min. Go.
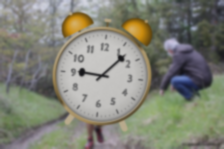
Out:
9 h 07 min
